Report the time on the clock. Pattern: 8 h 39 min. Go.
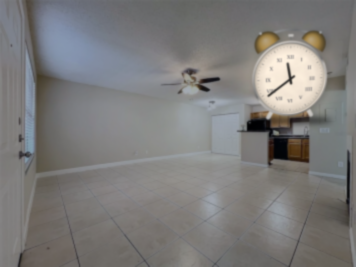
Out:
11 h 39 min
